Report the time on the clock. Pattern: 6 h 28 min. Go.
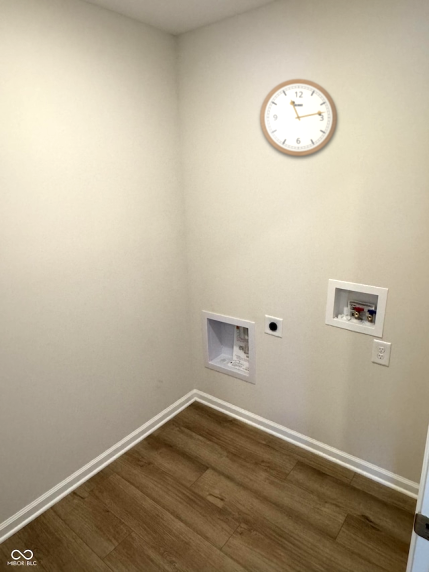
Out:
11 h 13 min
